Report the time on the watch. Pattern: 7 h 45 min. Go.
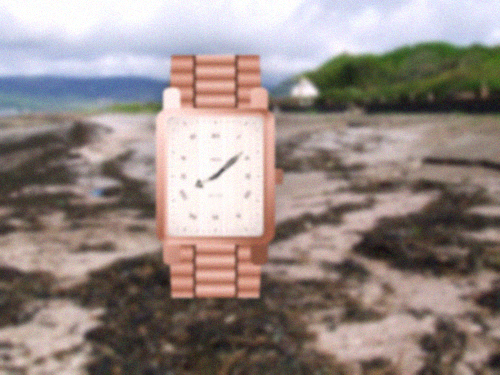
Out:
8 h 08 min
